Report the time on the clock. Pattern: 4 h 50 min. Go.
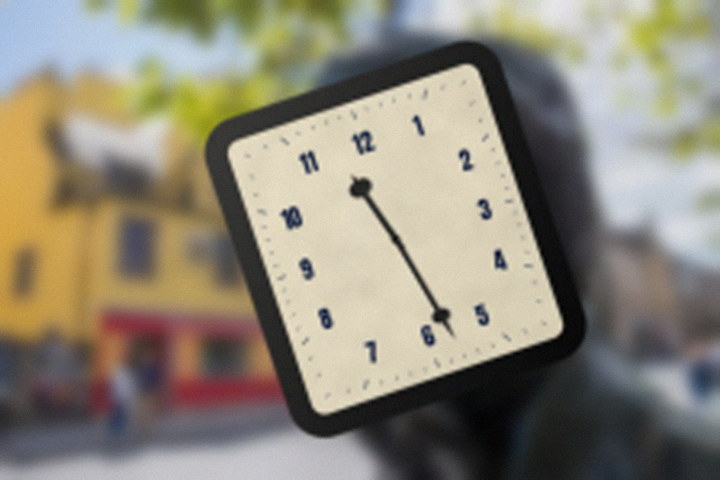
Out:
11 h 28 min
